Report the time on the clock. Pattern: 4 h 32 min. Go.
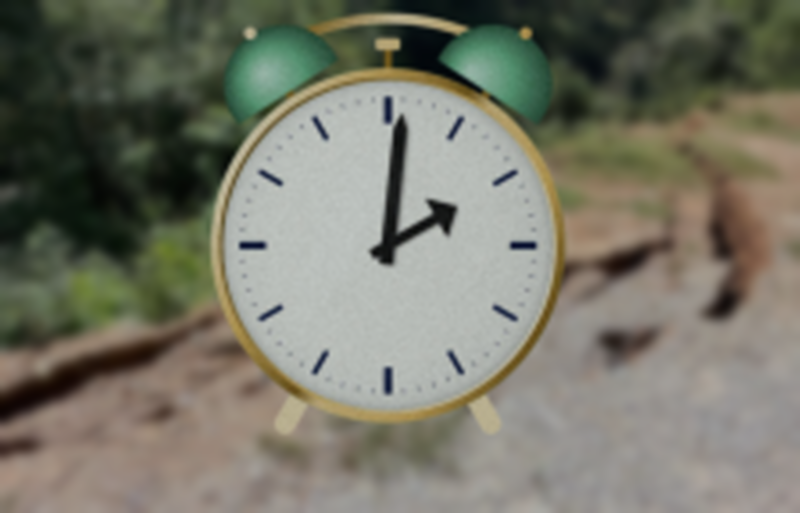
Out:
2 h 01 min
